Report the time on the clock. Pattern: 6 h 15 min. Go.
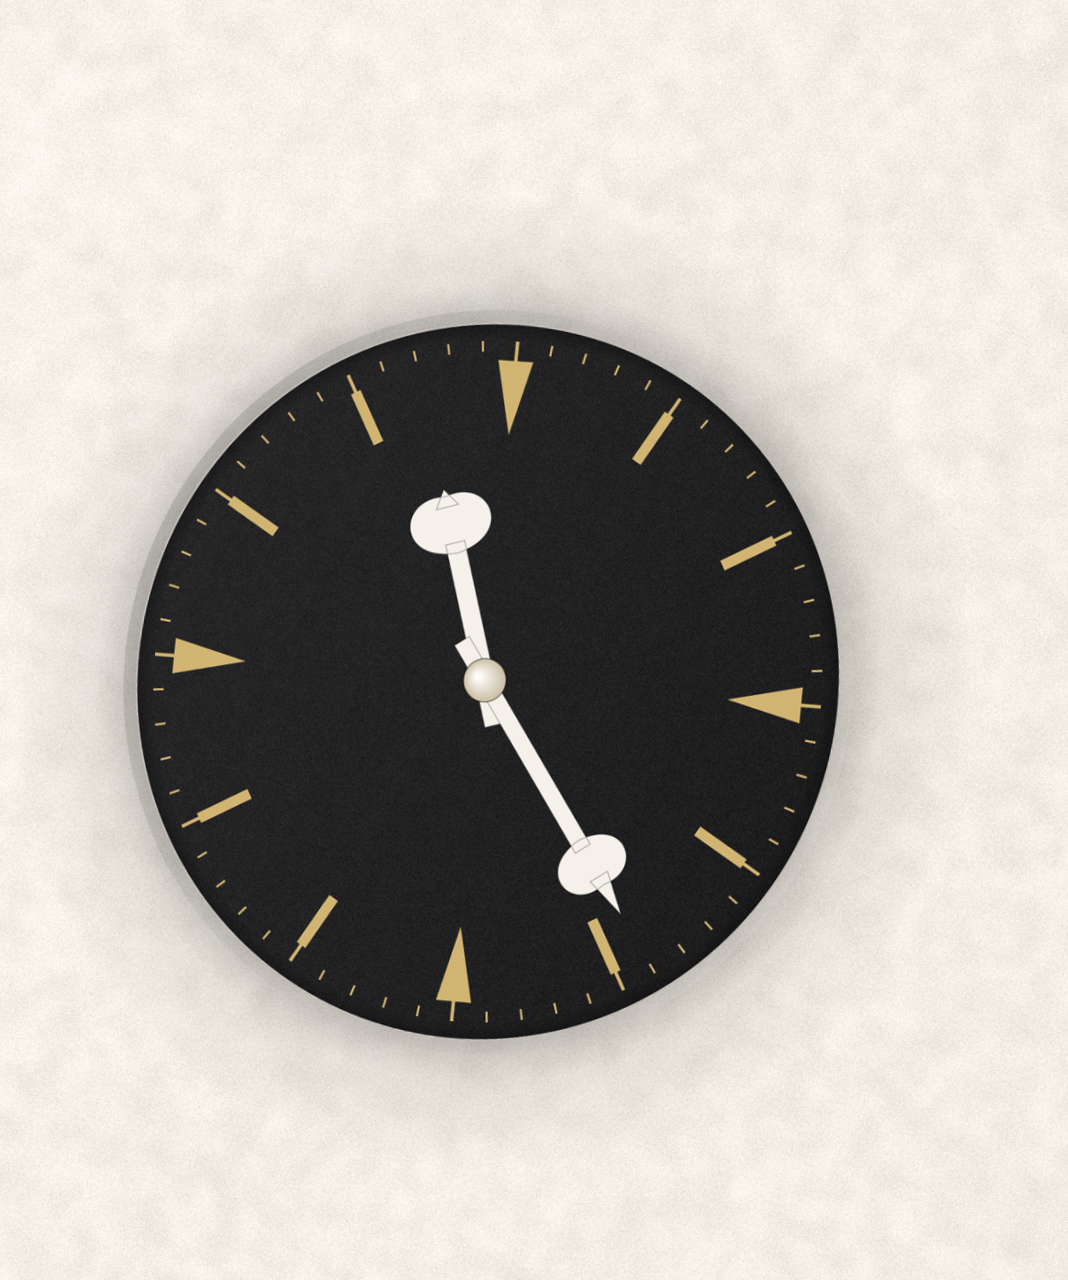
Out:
11 h 24 min
